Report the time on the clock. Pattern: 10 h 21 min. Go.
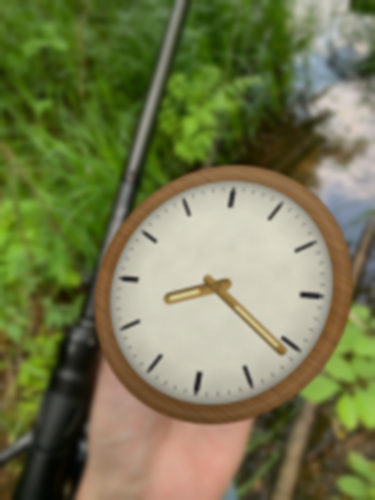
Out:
8 h 21 min
